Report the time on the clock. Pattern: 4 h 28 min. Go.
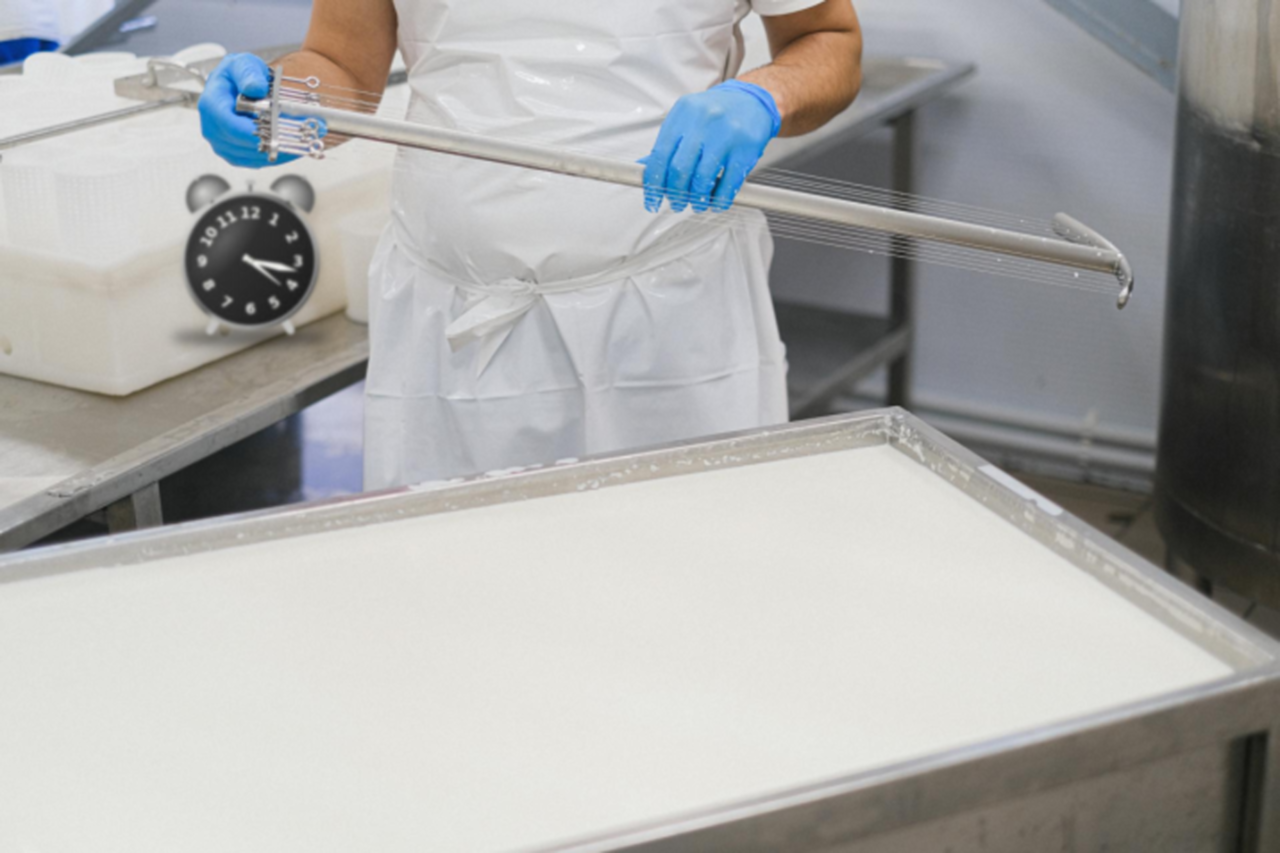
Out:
4 h 17 min
